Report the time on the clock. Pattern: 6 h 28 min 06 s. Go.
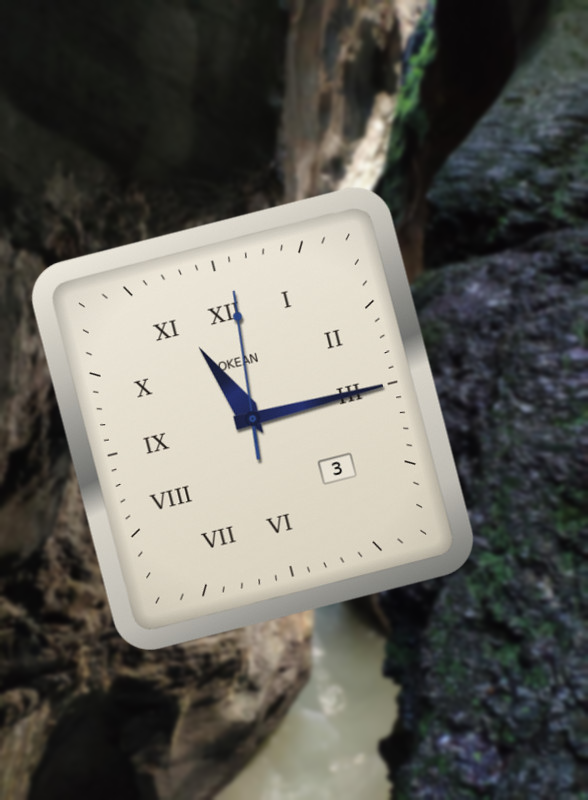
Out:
11 h 15 min 01 s
